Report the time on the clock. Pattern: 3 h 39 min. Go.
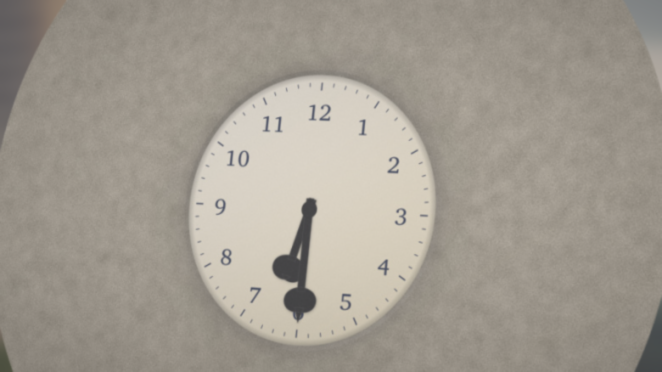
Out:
6 h 30 min
